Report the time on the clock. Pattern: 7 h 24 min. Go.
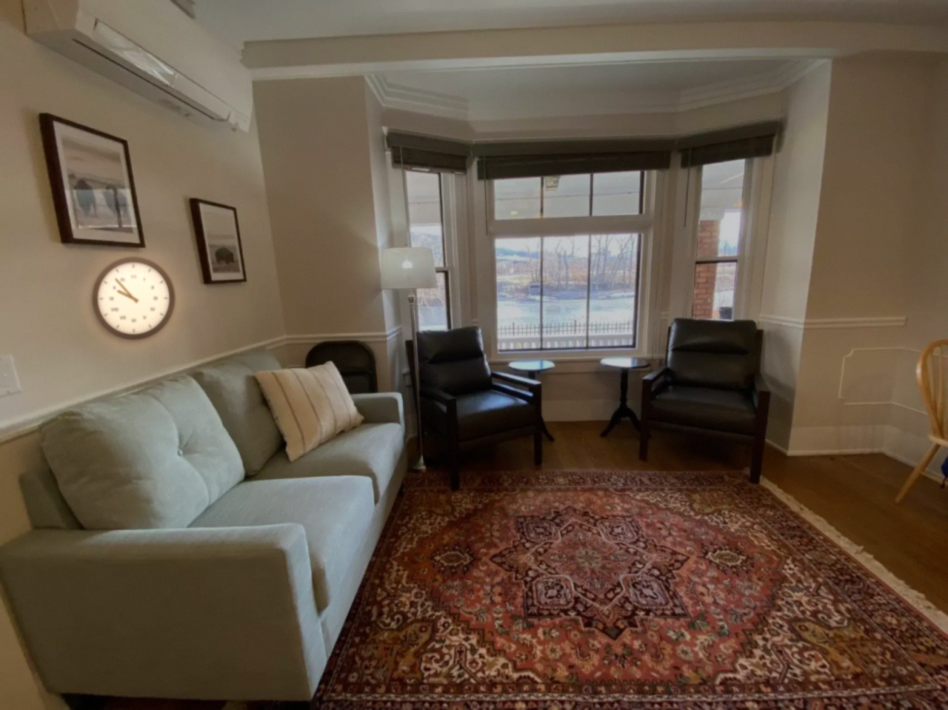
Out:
9 h 53 min
